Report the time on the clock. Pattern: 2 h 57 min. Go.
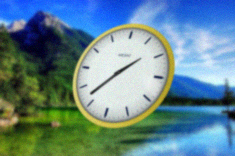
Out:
1 h 37 min
